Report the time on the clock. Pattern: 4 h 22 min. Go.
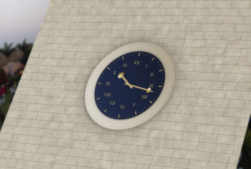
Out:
10 h 17 min
